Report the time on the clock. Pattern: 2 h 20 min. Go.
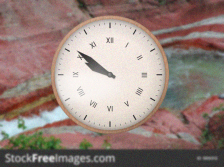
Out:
9 h 51 min
